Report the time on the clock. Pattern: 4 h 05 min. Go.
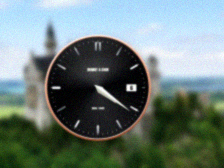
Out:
4 h 21 min
